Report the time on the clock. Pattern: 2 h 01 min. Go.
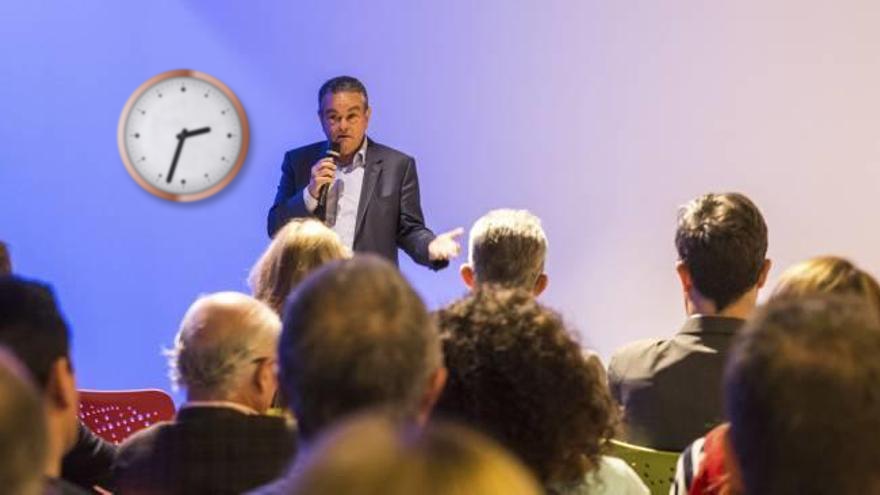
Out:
2 h 33 min
